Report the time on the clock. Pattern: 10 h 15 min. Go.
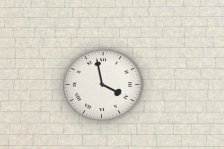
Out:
3 h 58 min
